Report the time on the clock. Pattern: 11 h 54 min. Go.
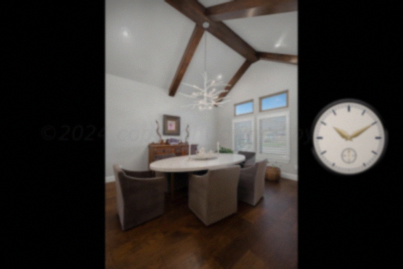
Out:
10 h 10 min
